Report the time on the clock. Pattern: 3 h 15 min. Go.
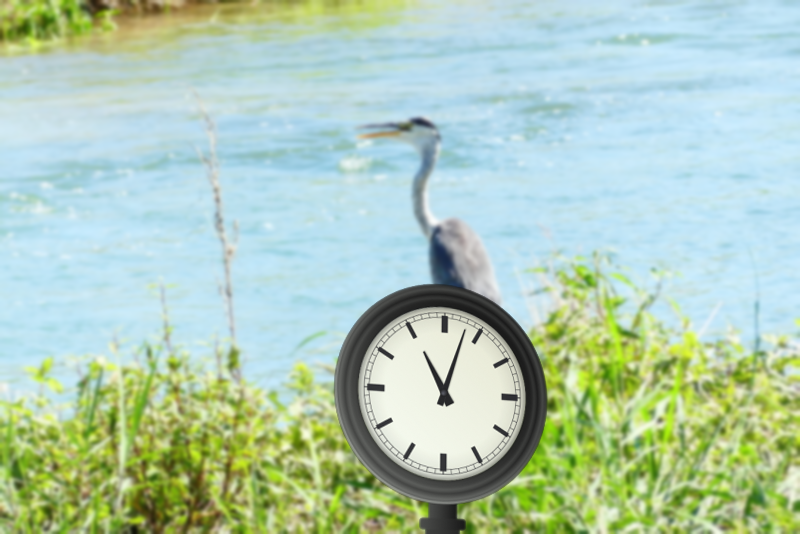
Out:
11 h 03 min
